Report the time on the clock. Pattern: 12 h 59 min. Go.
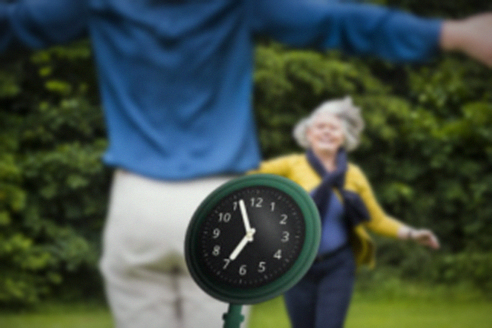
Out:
6 h 56 min
